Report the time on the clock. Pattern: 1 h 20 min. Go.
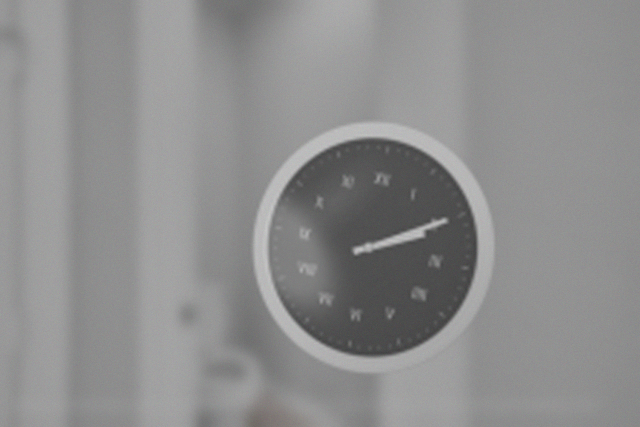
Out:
2 h 10 min
